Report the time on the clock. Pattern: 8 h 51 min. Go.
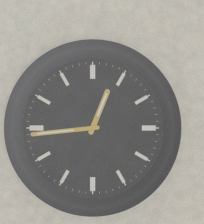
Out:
12 h 44 min
